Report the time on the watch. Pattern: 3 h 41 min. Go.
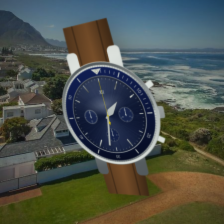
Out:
1 h 32 min
